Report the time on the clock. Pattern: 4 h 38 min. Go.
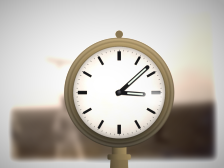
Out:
3 h 08 min
